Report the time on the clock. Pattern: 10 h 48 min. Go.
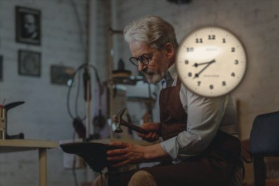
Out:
8 h 38 min
